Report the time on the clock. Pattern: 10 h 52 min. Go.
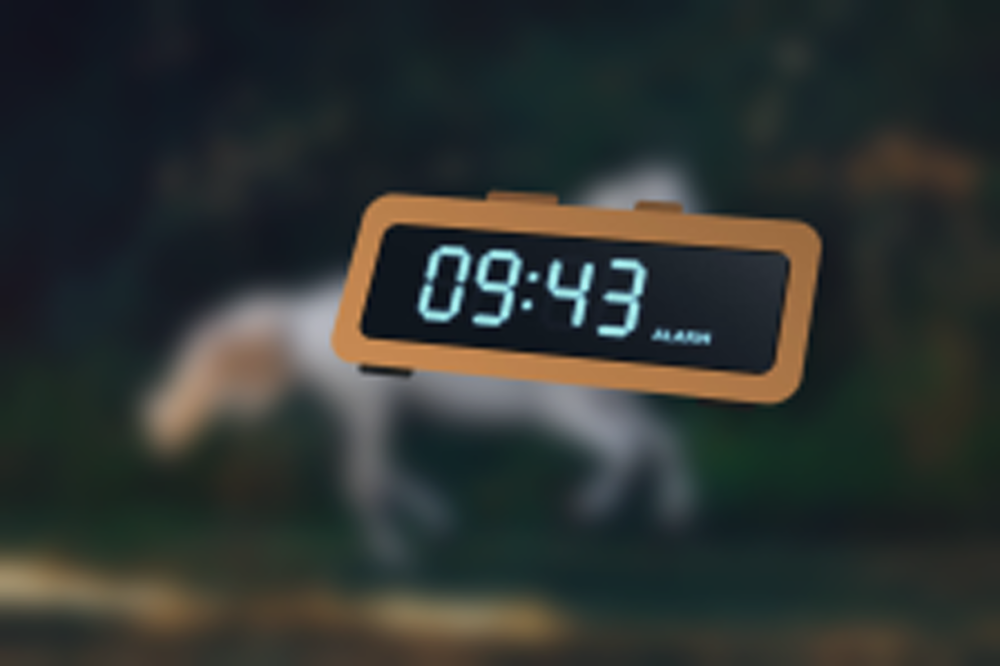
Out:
9 h 43 min
